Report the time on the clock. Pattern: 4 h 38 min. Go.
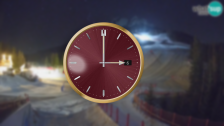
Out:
3 h 00 min
